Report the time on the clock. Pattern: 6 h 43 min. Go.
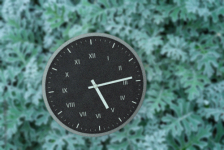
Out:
5 h 14 min
